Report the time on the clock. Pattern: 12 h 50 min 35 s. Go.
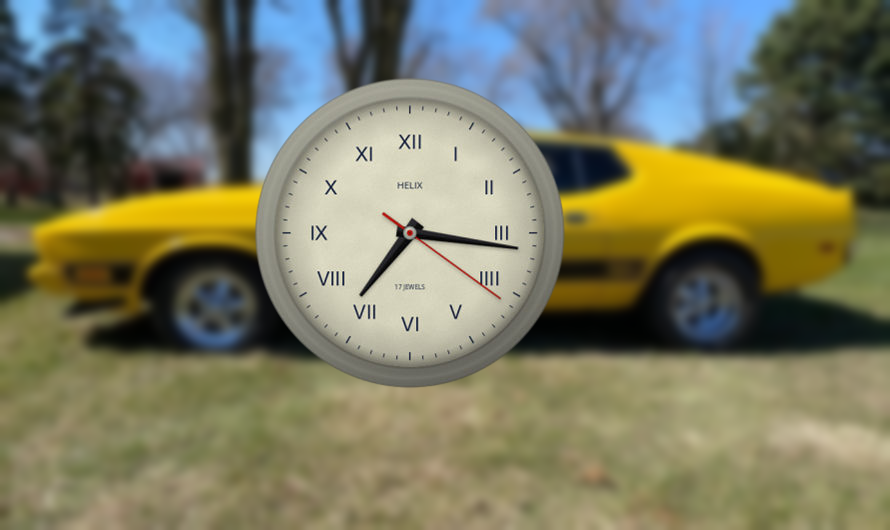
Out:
7 h 16 min 21 s
